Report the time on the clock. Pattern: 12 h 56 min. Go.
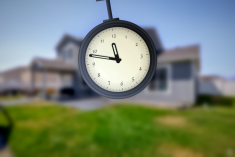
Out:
11 h 48 min
